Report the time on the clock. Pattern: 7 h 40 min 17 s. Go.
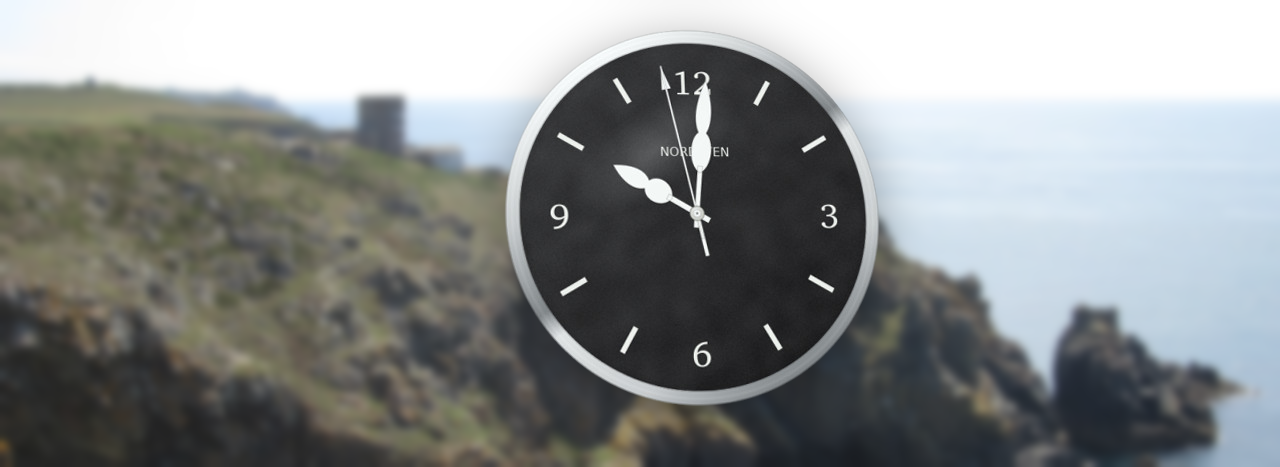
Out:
10 h 00 min 58 s
